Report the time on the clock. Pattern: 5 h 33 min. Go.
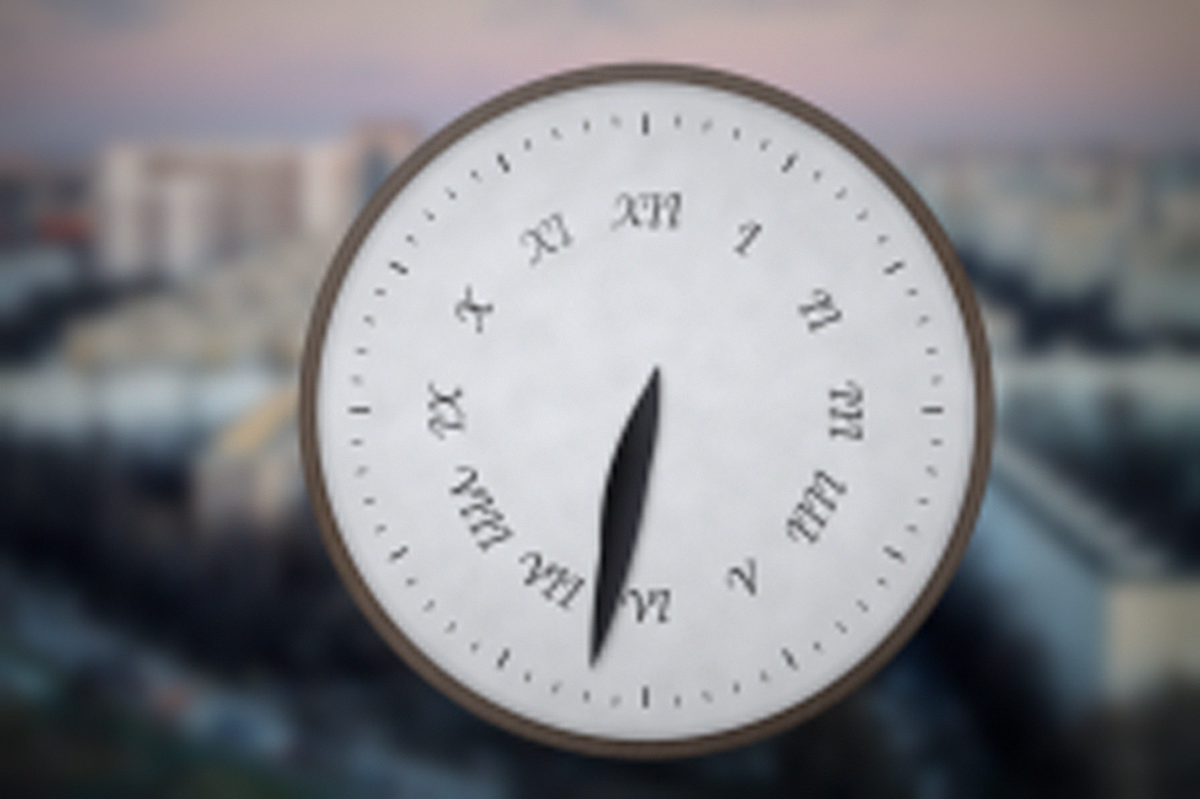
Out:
6 h 32 min
